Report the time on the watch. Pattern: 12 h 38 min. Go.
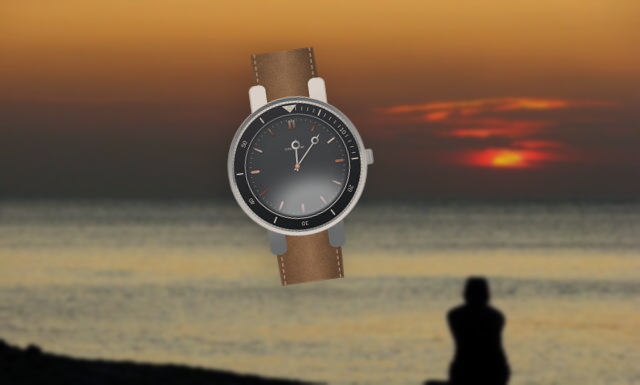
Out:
12 h 07 min
